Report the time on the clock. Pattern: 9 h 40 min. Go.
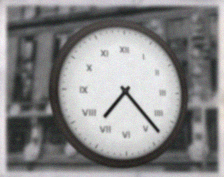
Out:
7 h 23 min
